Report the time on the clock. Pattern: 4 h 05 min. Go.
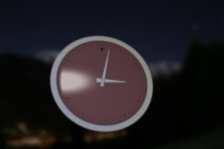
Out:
3 h 02 min
